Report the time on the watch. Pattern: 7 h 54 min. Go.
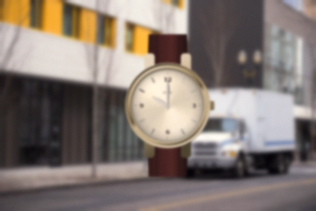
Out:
10 h 00 min
